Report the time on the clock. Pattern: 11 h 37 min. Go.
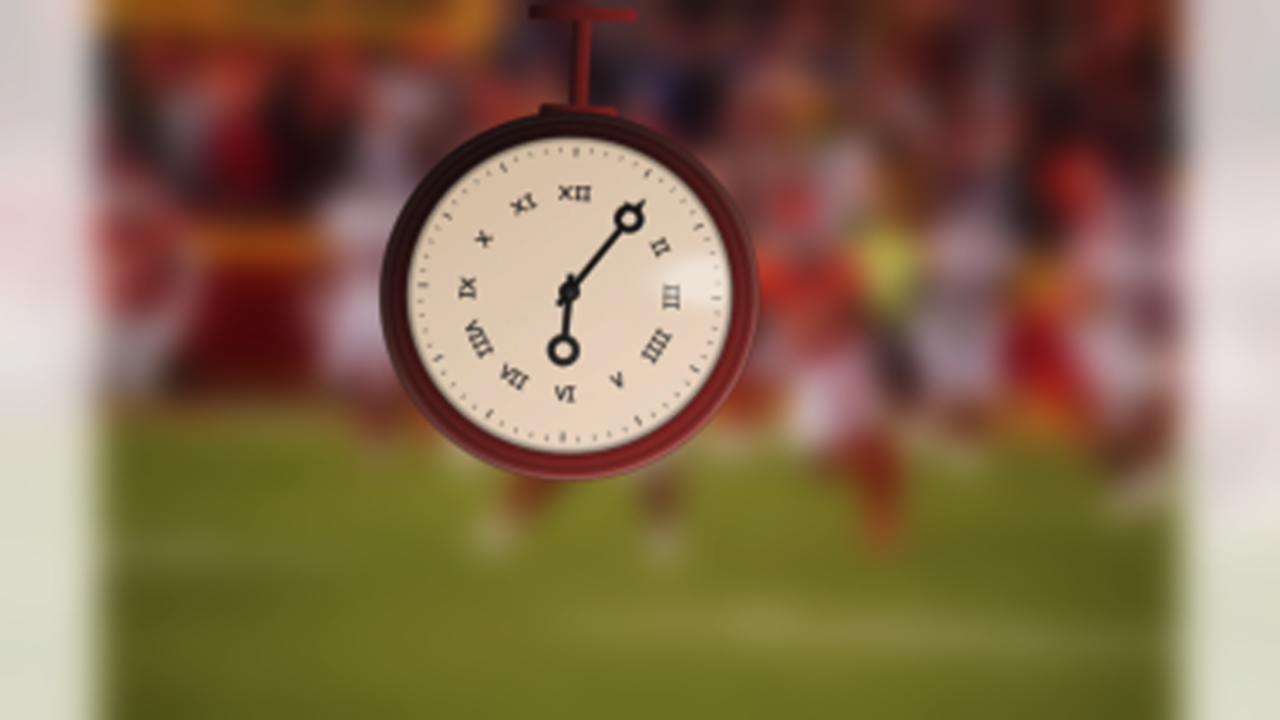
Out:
6 h 06 min
